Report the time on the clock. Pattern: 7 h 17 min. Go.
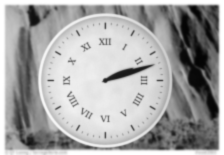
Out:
2 h 12 min
